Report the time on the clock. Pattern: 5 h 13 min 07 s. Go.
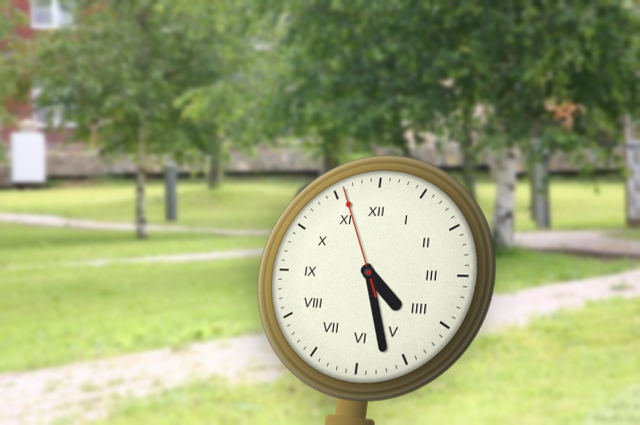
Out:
4 h 26 min 56 s
